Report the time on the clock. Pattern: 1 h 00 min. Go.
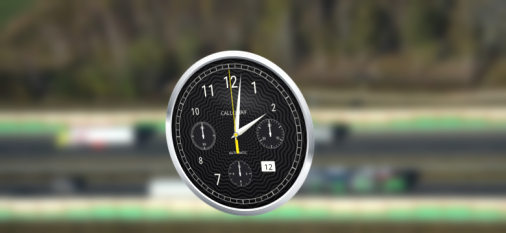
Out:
2 h 02 min
